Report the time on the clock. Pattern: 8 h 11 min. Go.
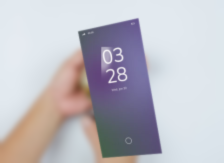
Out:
3 h 28 min
